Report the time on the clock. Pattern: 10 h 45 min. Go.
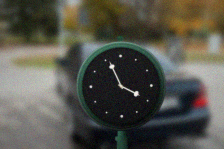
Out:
3 h 56 min
